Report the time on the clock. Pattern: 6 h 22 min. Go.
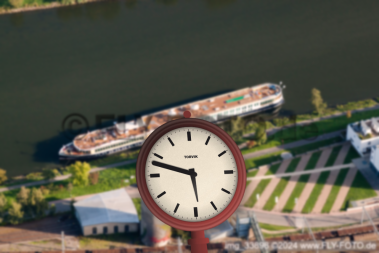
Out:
5 h 48 min
